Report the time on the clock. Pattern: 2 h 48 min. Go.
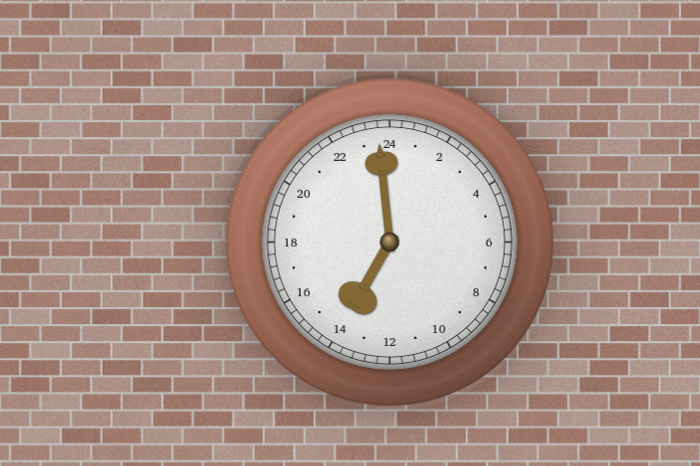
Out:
13 h 59 min
